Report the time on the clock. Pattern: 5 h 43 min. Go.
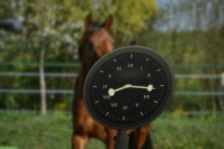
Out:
8 h 16 min
